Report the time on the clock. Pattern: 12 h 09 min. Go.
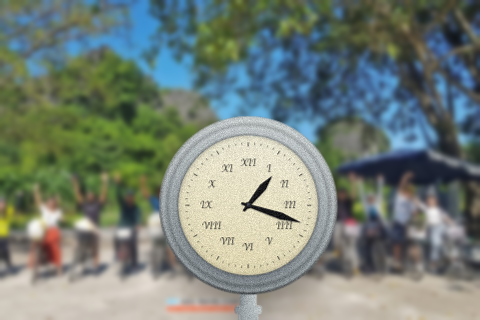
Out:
1 h 18 min
